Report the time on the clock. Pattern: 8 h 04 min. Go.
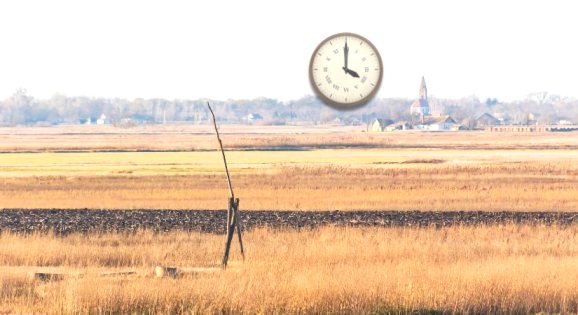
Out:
4 h 00 min
